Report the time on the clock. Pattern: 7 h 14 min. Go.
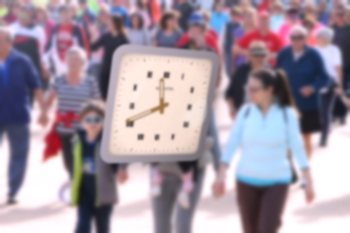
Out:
11 h 41 min
